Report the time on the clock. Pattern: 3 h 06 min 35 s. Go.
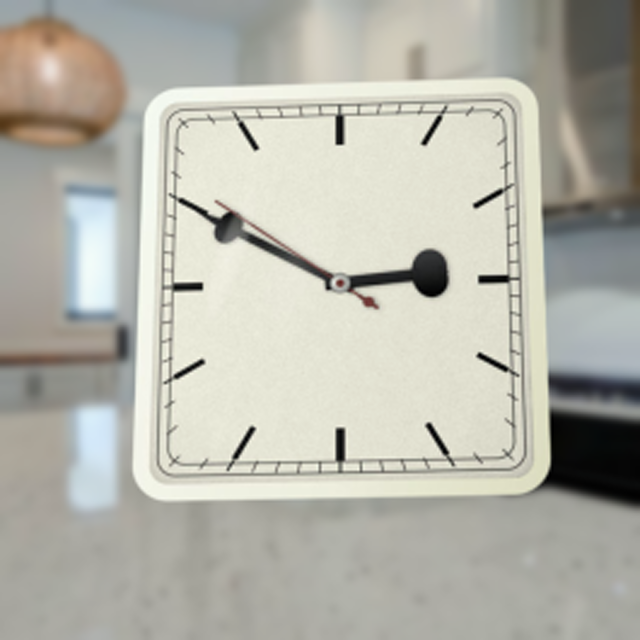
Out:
2 h 49 min 51 s
